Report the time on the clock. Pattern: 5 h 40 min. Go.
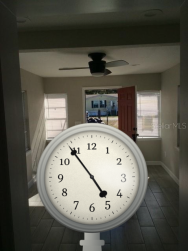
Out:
4 h 54 min
